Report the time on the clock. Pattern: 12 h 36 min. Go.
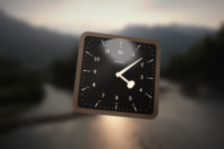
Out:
4 h 08 min
